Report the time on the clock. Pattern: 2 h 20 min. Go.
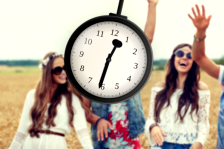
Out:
12 h 31 min
